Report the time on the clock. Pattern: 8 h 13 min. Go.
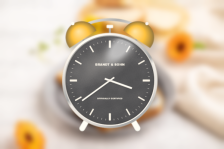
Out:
3 h 39 min
